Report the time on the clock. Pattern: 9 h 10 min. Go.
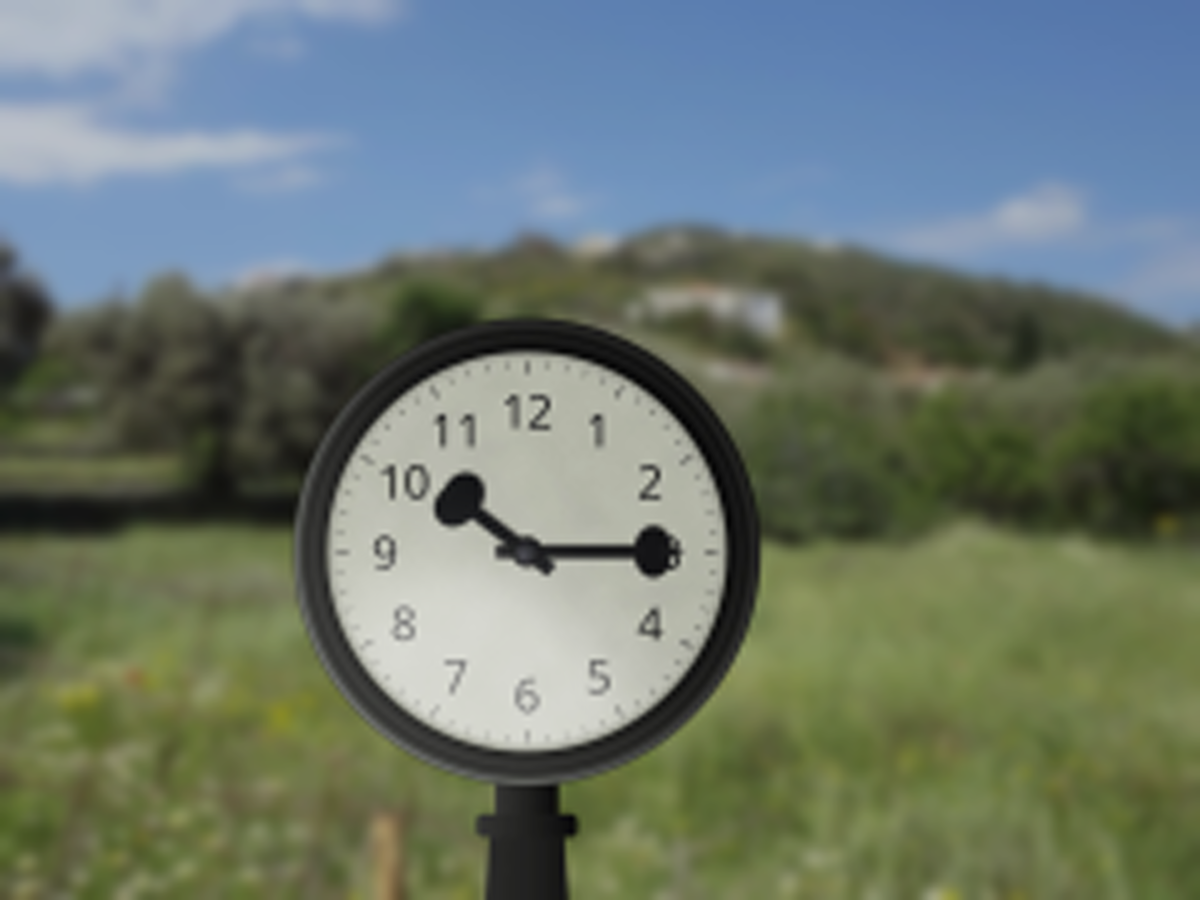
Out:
10 h 15 min
